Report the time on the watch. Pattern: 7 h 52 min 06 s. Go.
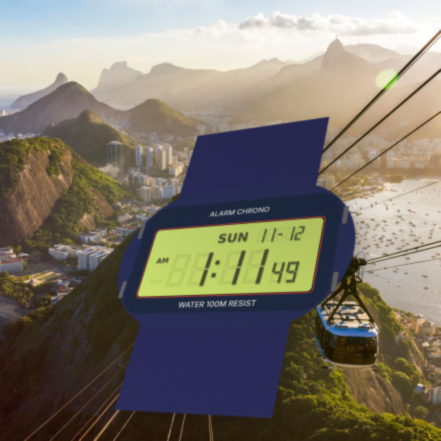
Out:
1 h 11 min 49 s
